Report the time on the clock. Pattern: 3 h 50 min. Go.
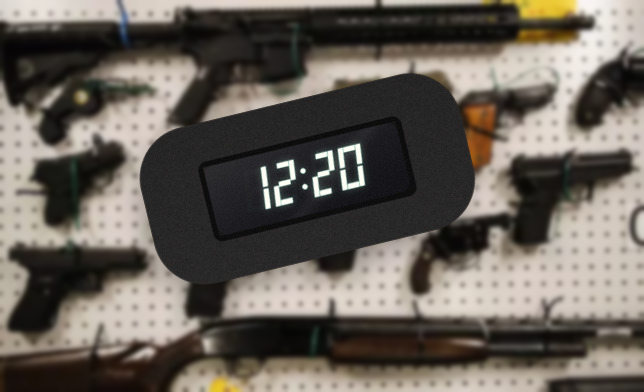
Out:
12 h 20 min
